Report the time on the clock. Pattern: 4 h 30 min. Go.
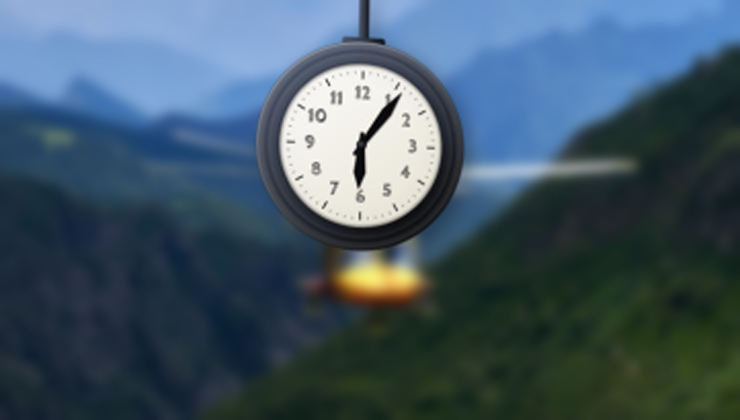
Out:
6 h 06 min
